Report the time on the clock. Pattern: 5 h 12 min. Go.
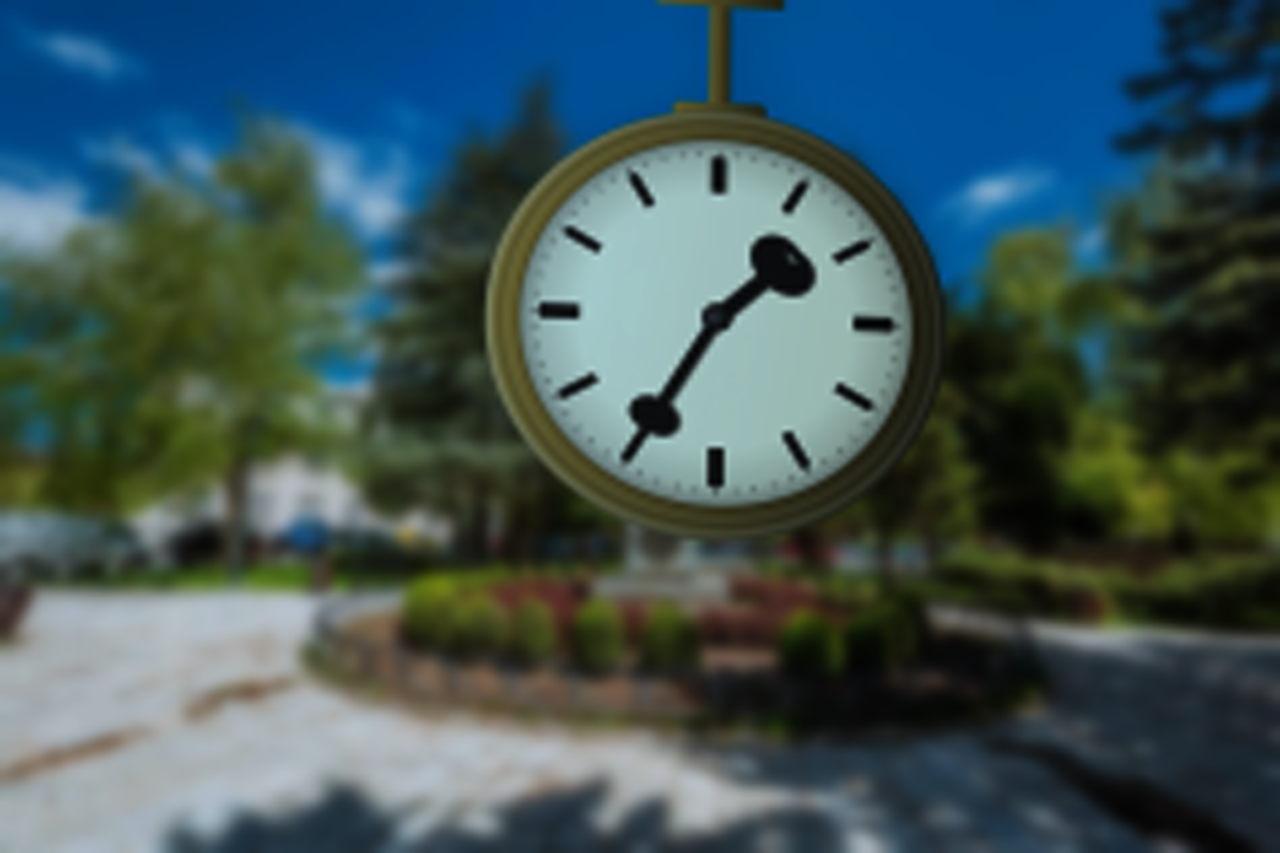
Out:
1 h 35 min
